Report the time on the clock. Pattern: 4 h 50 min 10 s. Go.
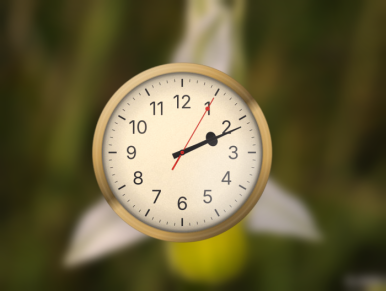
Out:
2 h 11 min 05 s
